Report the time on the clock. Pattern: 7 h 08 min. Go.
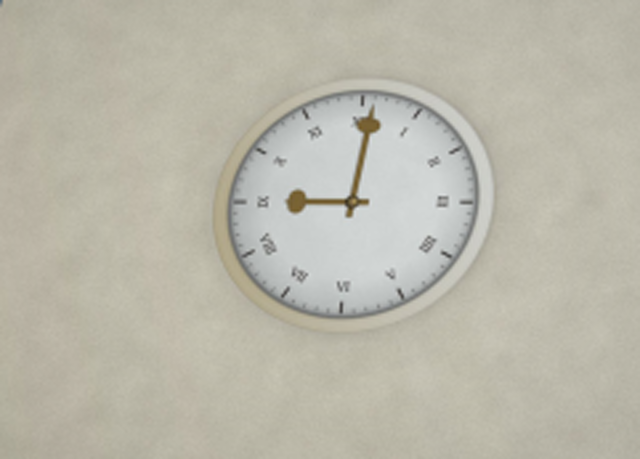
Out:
9 h 01 min
